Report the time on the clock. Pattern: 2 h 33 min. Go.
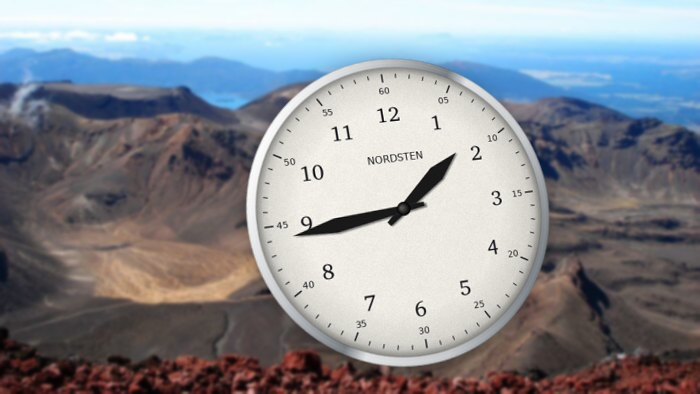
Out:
1 h 44 min
